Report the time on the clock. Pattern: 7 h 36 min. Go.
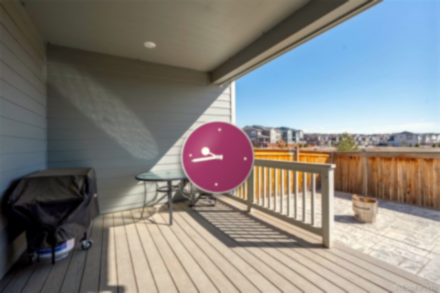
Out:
9 h 43 min
